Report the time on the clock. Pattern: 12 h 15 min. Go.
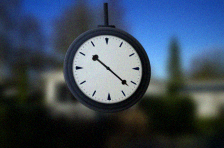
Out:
10 h 22 min
